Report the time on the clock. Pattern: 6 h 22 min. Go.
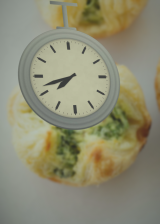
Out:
7 h 42 min
